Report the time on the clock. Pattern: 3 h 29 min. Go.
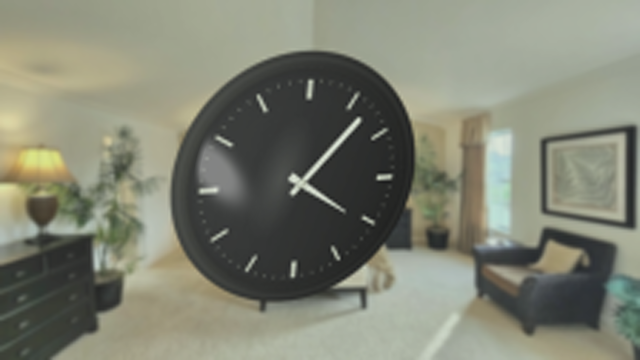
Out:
4 h 07 min
